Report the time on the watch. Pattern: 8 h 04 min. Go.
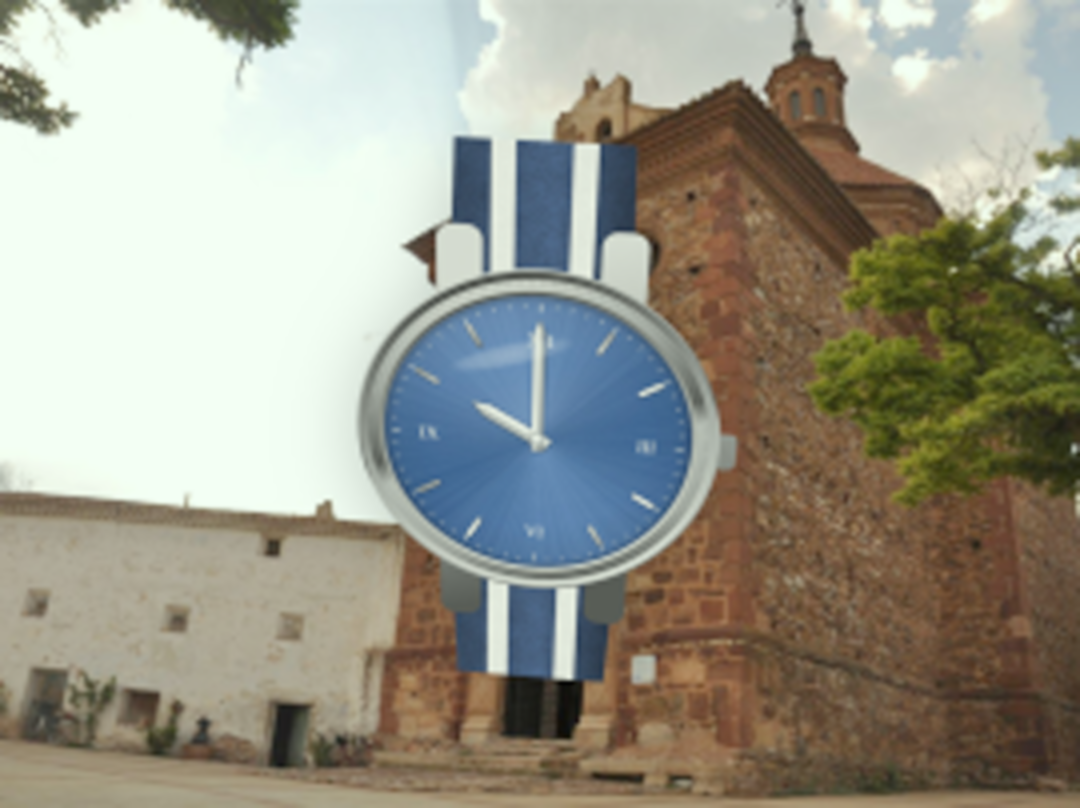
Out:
10 h 00 min
